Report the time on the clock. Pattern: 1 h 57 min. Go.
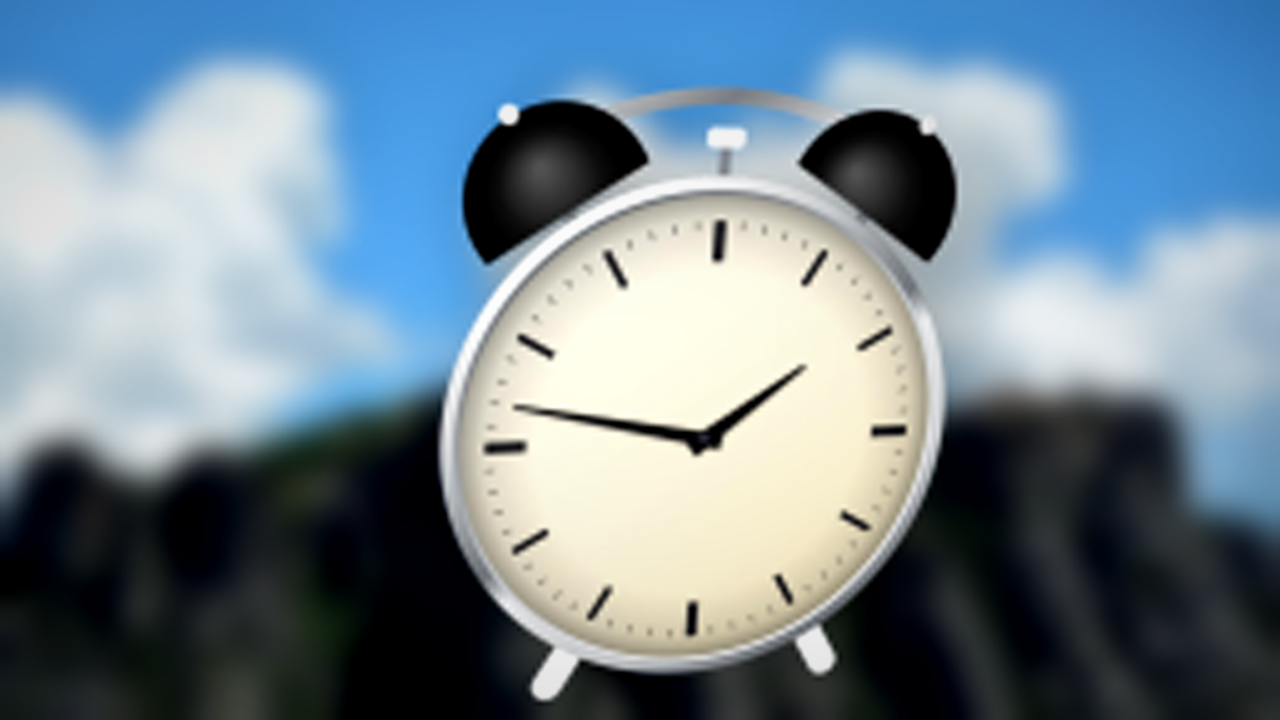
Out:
1 h 47 min
